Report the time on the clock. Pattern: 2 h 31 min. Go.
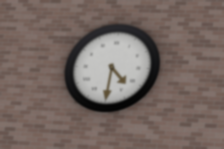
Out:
4 h 30 min
